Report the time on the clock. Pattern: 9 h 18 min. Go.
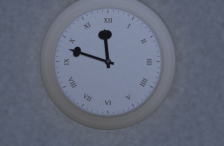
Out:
11 h 48 min
